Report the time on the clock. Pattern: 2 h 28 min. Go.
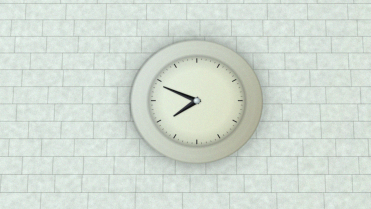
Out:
7 h 49 min
